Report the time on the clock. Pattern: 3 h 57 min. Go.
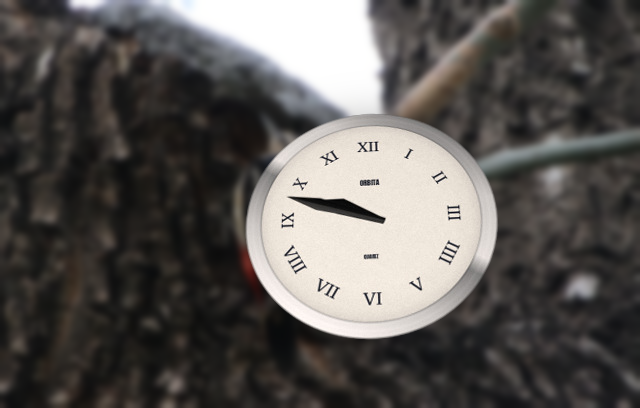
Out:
9 h 48 min
